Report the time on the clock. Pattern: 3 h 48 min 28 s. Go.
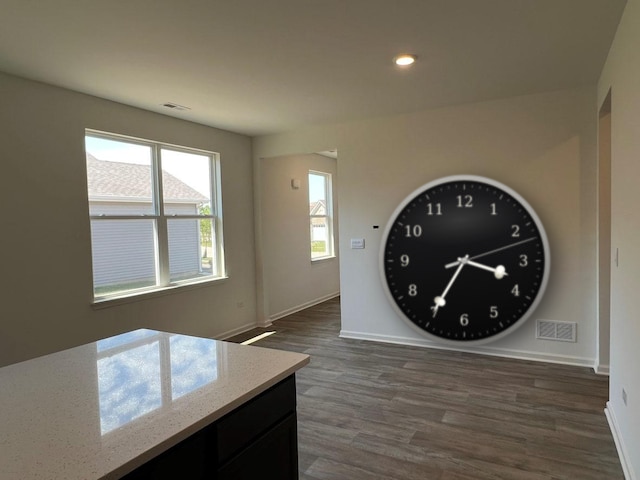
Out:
3 h 35 min 12 s
